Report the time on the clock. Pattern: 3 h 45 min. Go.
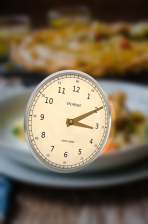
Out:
3 h 10 min
